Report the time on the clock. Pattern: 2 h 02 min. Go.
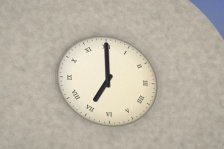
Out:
7 h 00 min
